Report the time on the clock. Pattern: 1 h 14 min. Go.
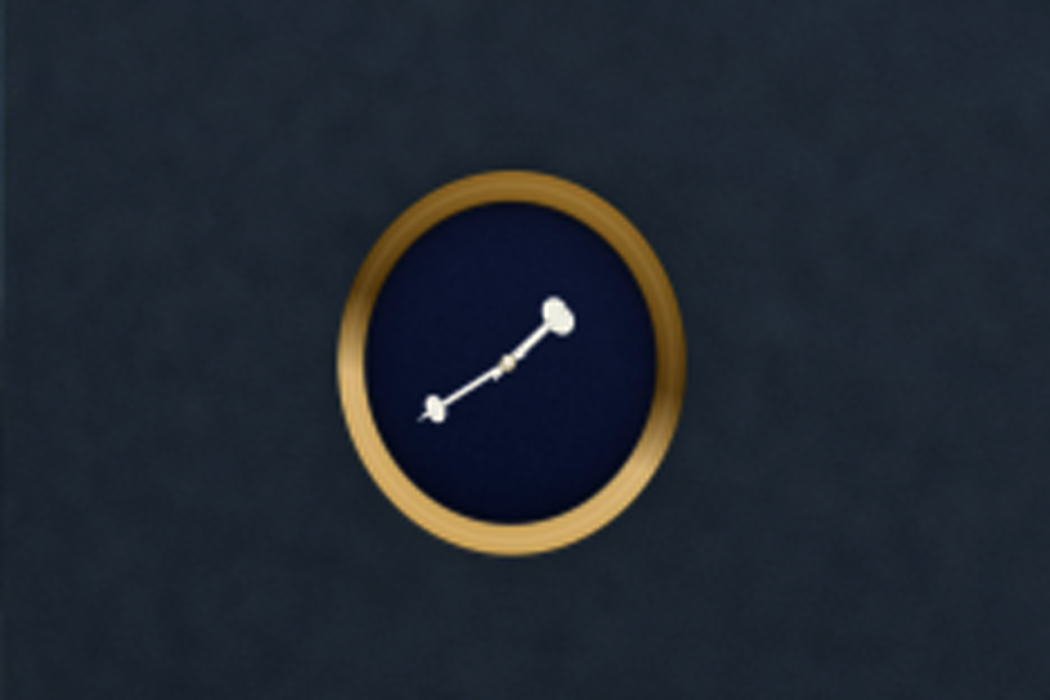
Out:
1 h 40 min
